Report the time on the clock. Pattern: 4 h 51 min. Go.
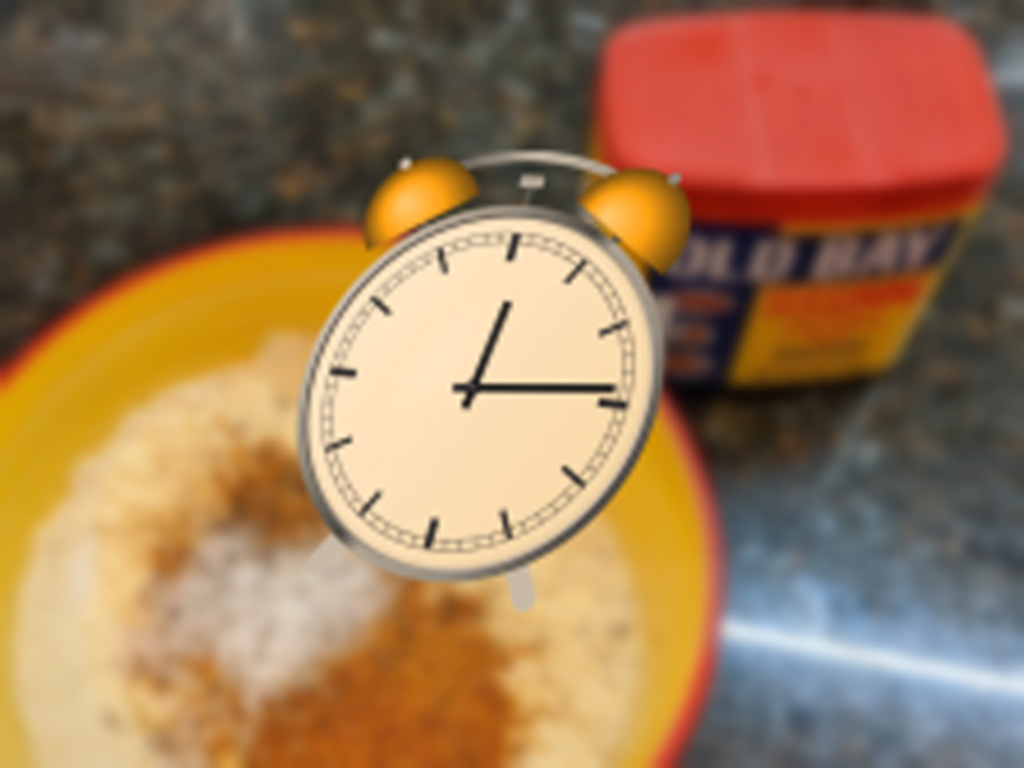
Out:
12 h 14 min
